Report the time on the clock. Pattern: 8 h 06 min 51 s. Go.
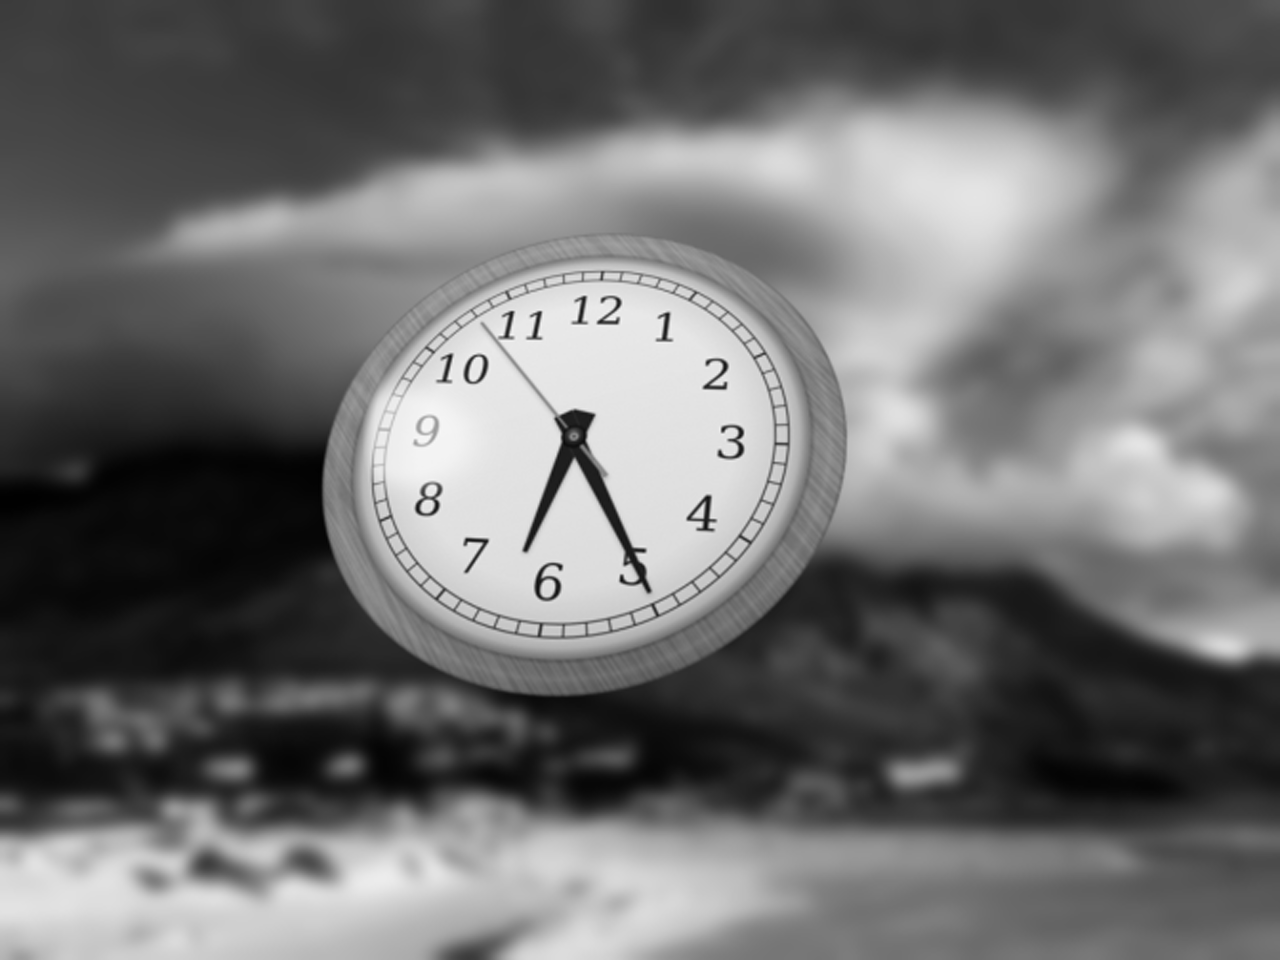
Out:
6 h 24 min 53 s
